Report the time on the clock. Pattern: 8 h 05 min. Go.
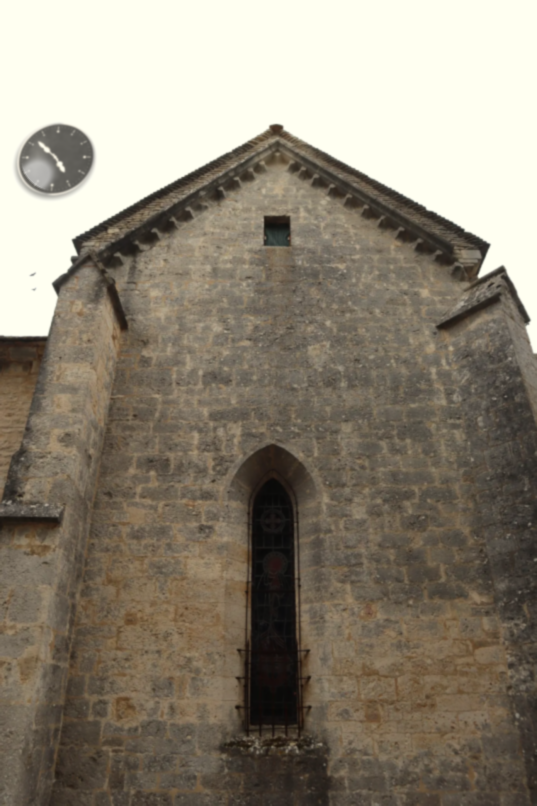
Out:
4 h 52 min
